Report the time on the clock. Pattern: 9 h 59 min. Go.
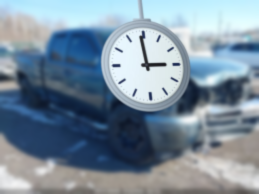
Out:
2 h 59 min
